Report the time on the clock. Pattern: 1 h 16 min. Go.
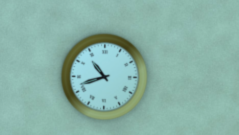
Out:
10 h 42 min
